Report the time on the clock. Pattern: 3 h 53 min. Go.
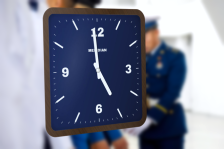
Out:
4 h 59 min
